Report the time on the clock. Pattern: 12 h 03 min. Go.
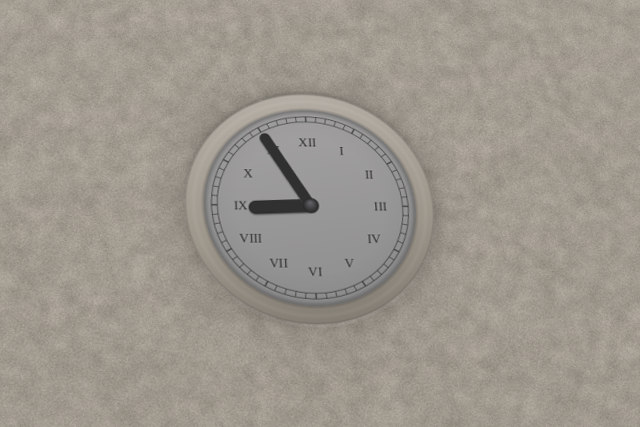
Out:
8 h 55 min
